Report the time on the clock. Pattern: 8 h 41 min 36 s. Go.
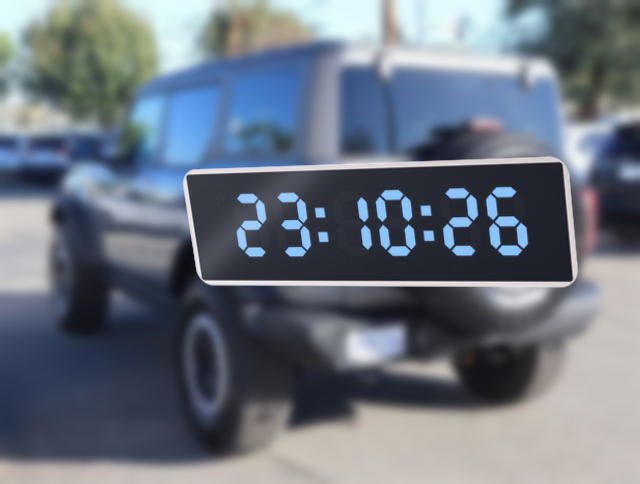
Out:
23 h 10 min 26 s
